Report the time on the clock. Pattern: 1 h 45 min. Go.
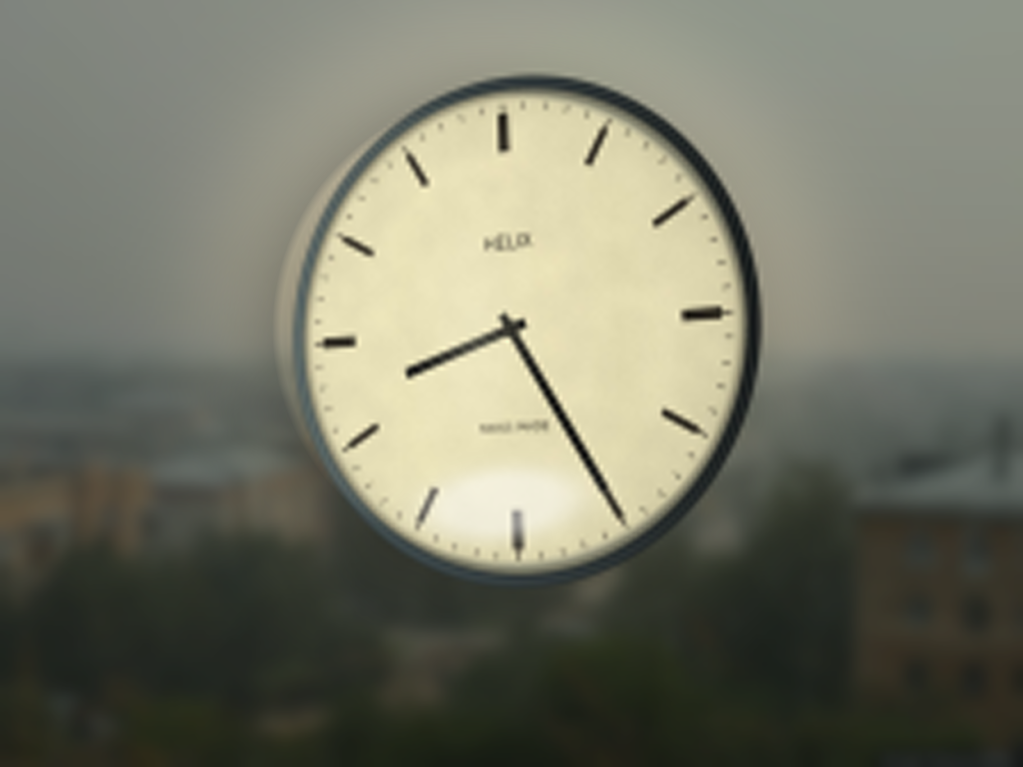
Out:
8 h 25 min
